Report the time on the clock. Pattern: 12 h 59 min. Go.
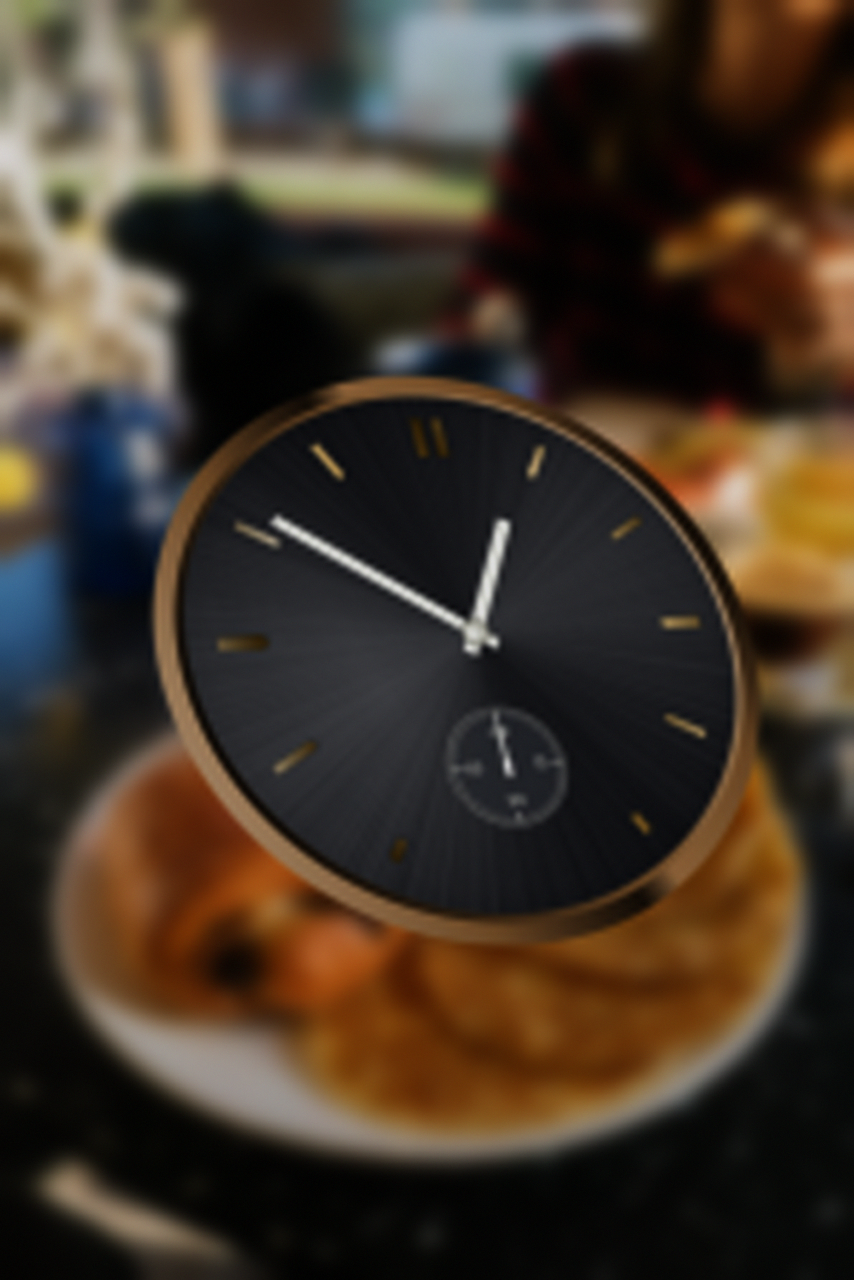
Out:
12 h 51 min
